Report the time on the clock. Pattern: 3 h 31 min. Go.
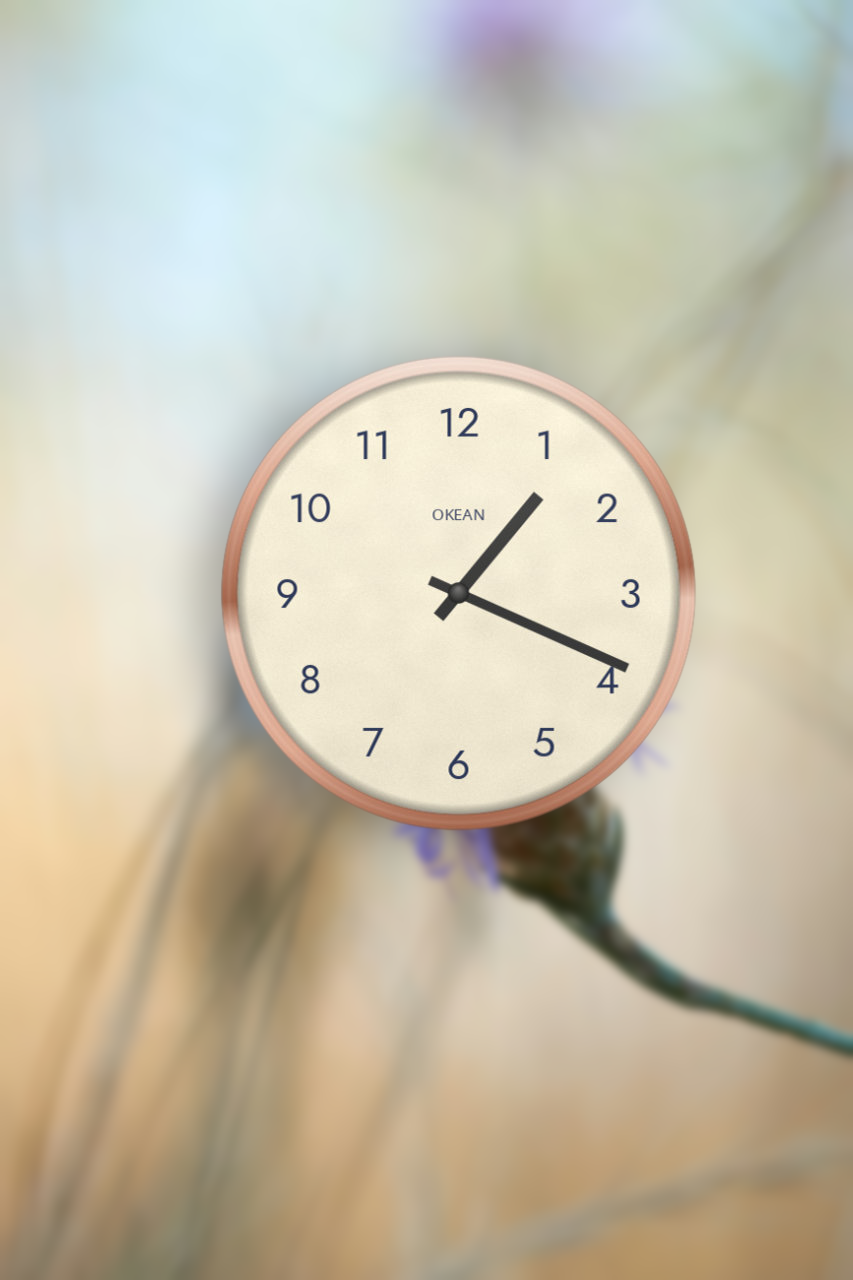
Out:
1 h 19 min
